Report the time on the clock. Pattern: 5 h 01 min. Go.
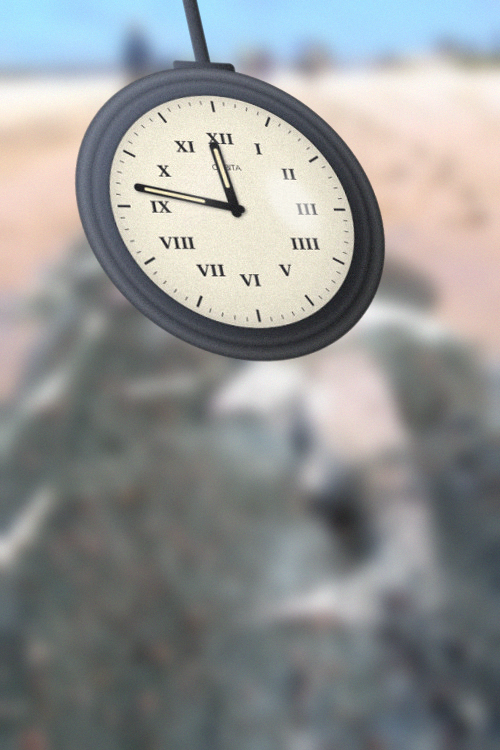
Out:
11 h 47 min
